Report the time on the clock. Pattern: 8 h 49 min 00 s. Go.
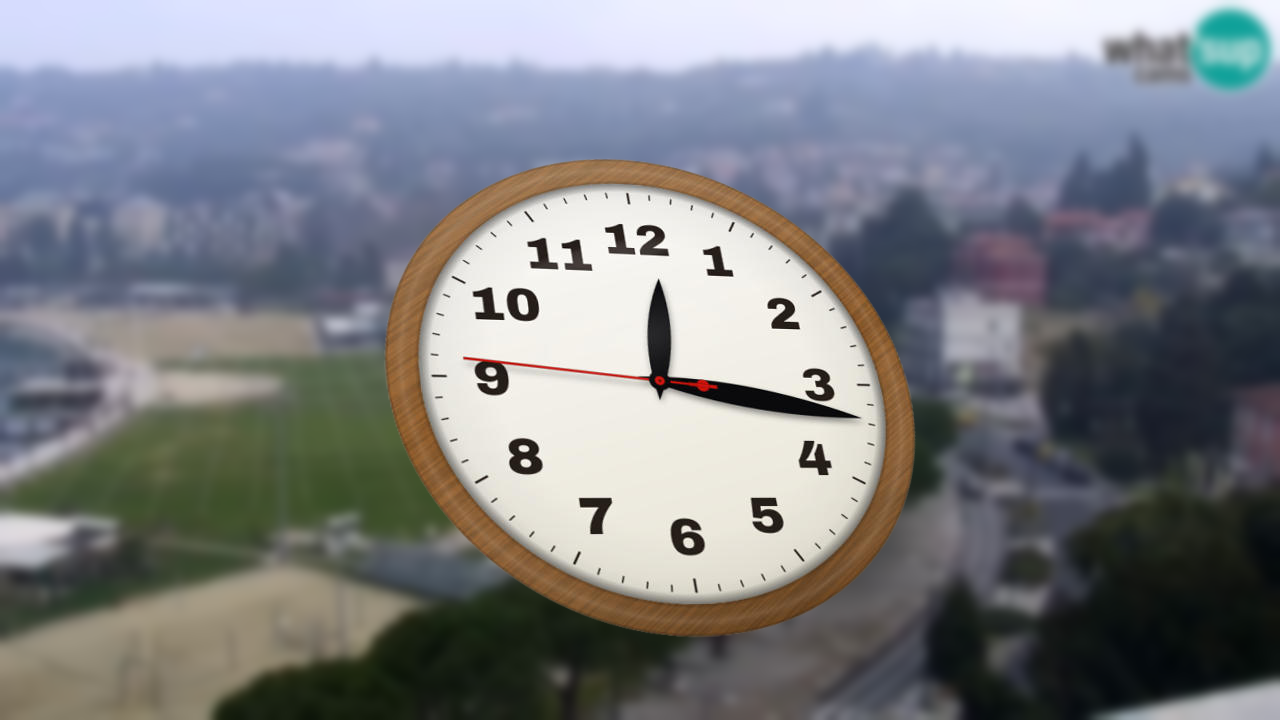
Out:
12 h 16 min 46 s
